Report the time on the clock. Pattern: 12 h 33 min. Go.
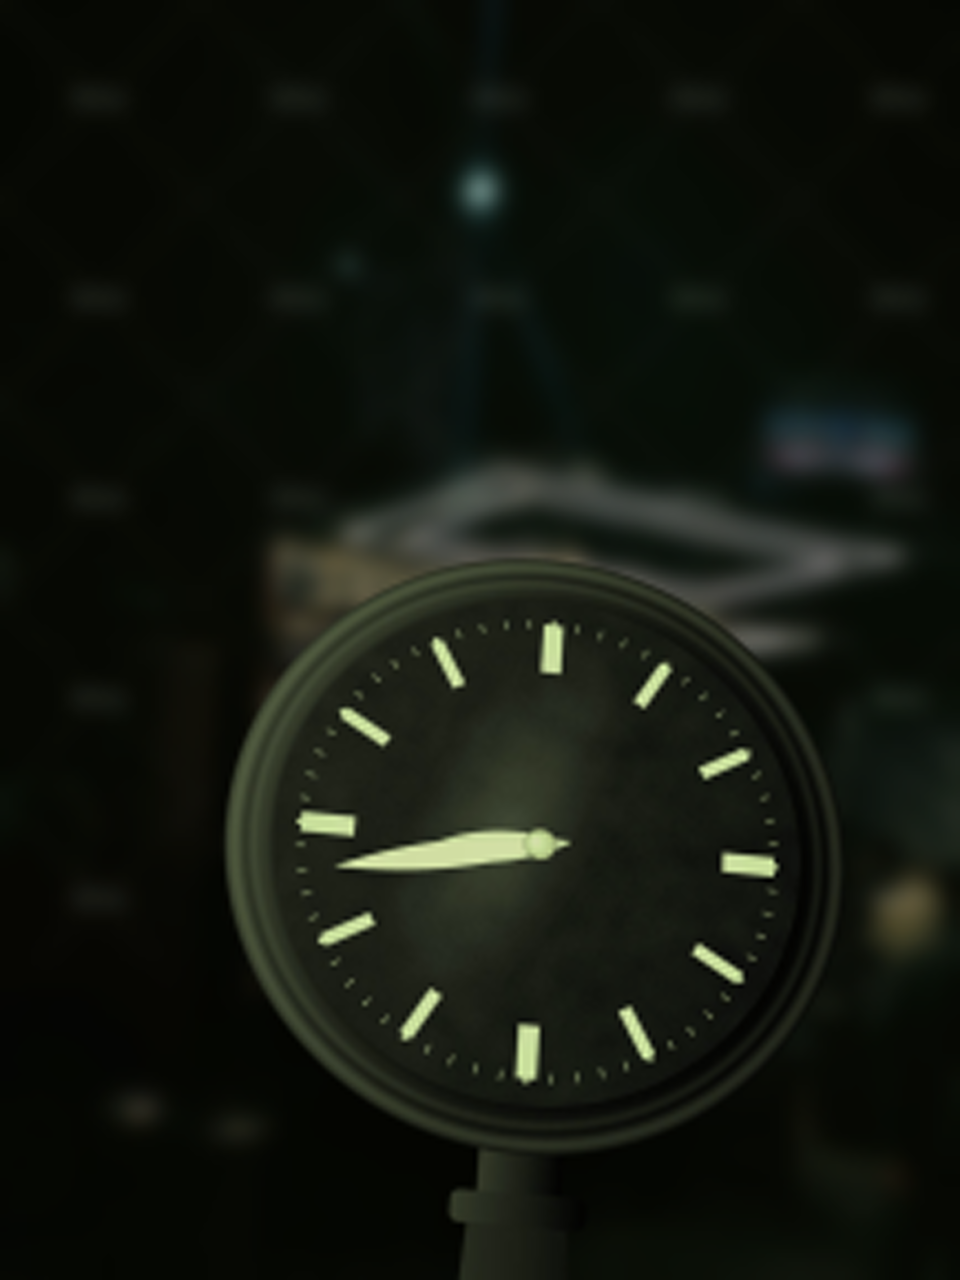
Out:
8 h 43 min
